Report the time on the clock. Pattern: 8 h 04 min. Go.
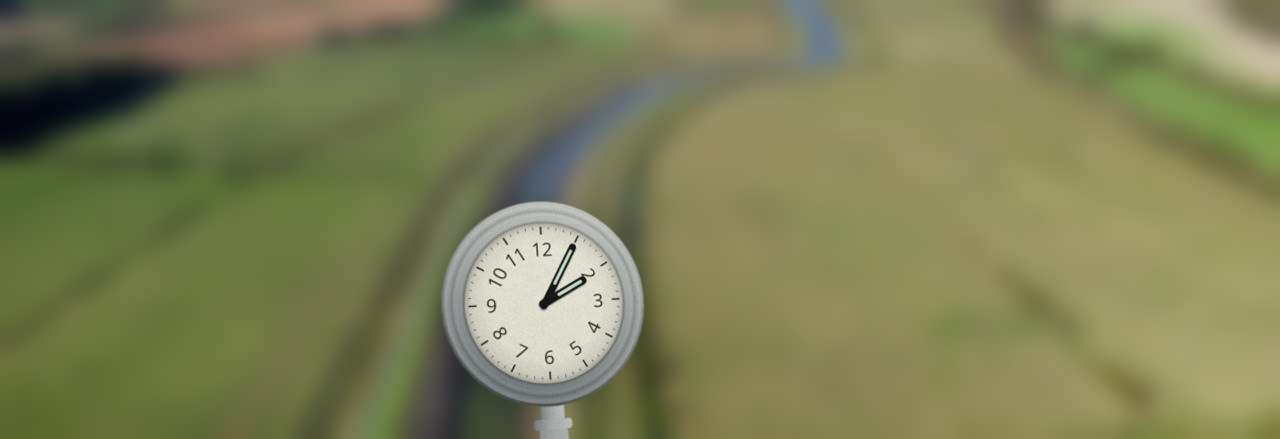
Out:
2 h 05 min
